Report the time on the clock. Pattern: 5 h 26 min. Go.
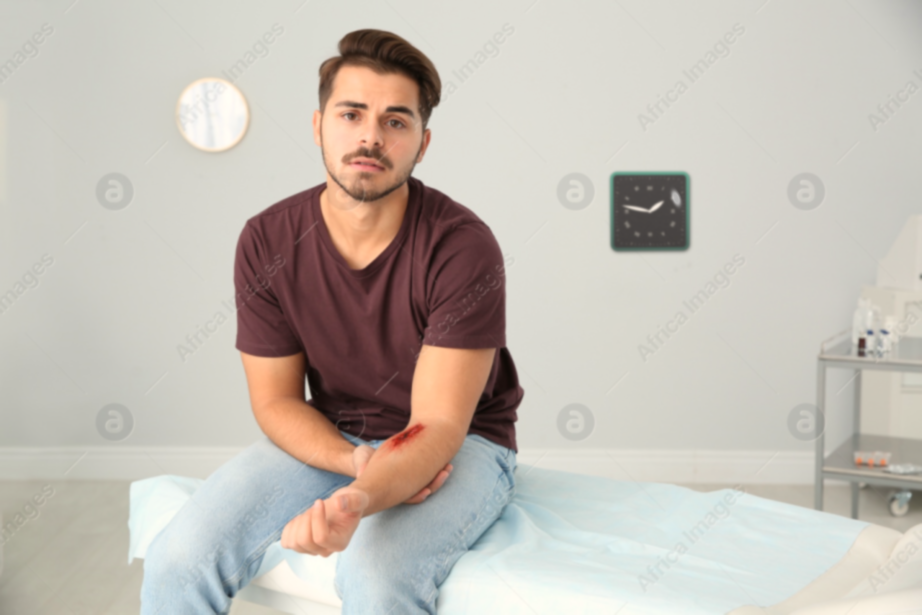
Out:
1 h 47 min
